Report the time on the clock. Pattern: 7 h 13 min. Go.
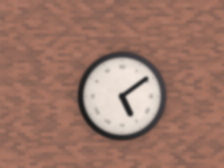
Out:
5 h 09 min
